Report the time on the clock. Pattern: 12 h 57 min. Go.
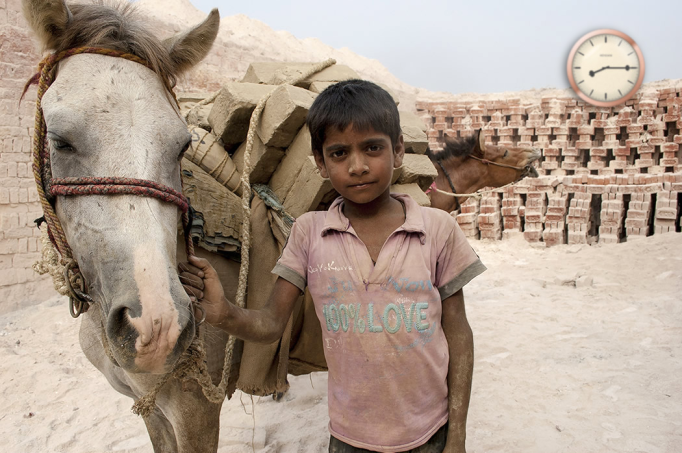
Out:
8 h 15 min
